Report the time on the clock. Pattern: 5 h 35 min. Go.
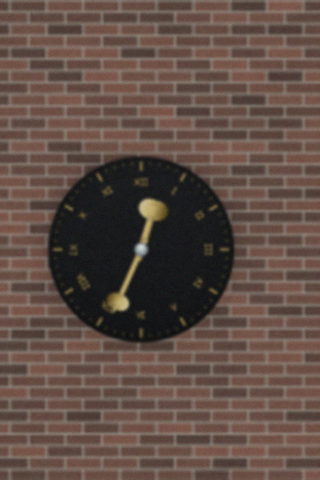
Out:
12 h 34 min
